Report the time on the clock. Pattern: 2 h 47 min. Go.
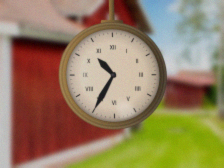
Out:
10 h 35 min
